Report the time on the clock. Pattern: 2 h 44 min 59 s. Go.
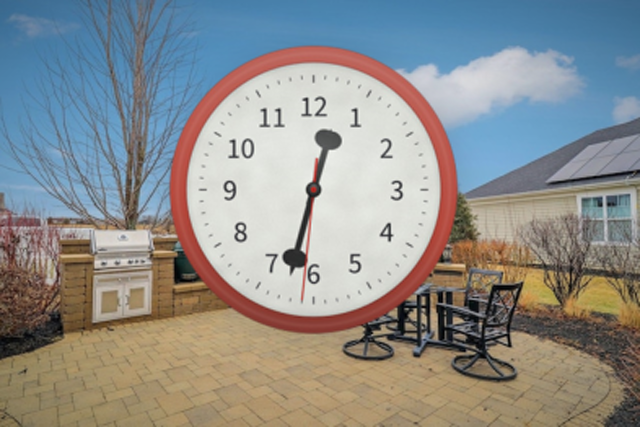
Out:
12 h 32 min 31 s
